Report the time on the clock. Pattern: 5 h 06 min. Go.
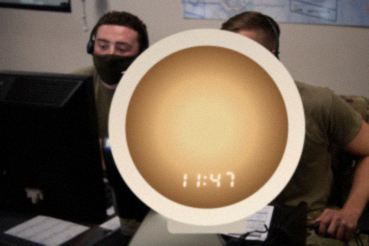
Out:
11 h 47 min
